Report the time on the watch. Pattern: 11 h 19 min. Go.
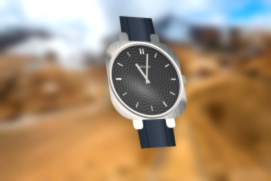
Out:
11 h 02 min
